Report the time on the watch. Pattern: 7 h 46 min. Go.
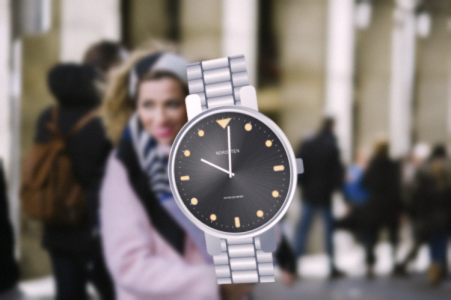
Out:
10 h 01 min
